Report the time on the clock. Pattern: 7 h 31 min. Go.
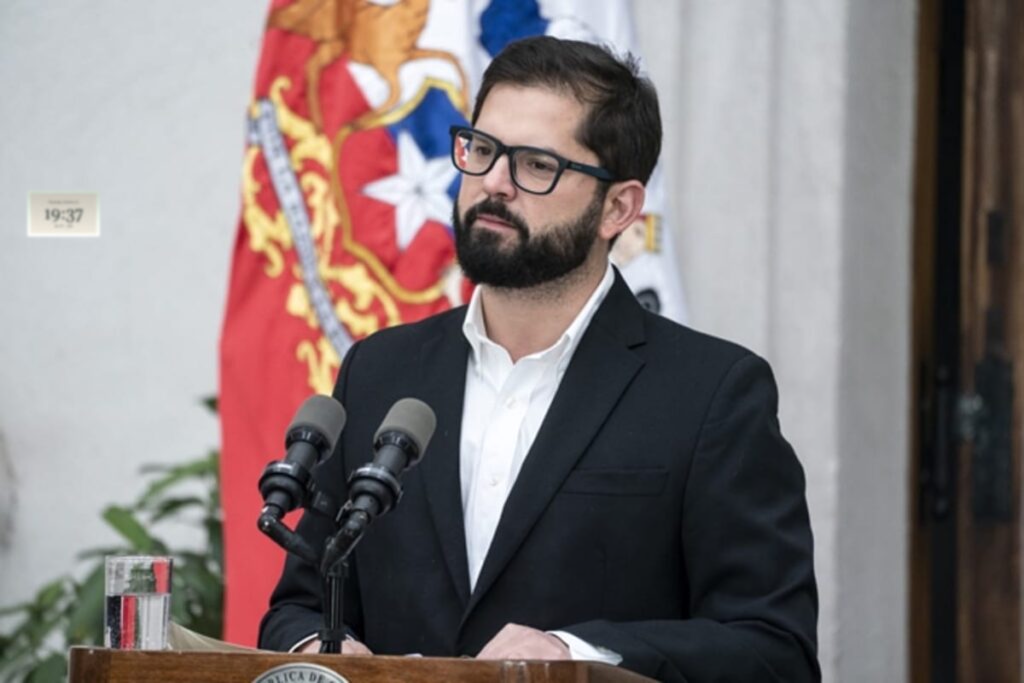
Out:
19 h 37 min
